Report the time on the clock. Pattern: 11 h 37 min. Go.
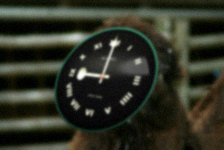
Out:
9 h 00 min
